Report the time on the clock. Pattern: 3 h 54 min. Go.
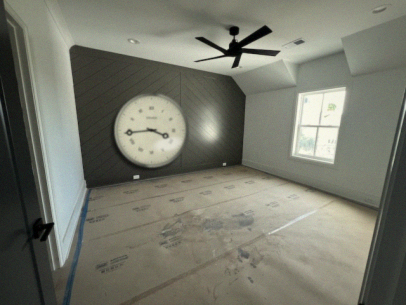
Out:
3 h 44 min
